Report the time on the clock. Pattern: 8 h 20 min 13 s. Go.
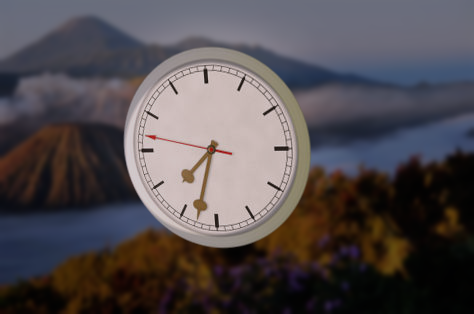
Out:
7 h 32 min 47 s
